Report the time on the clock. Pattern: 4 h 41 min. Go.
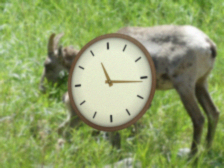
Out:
11 h 16 min
